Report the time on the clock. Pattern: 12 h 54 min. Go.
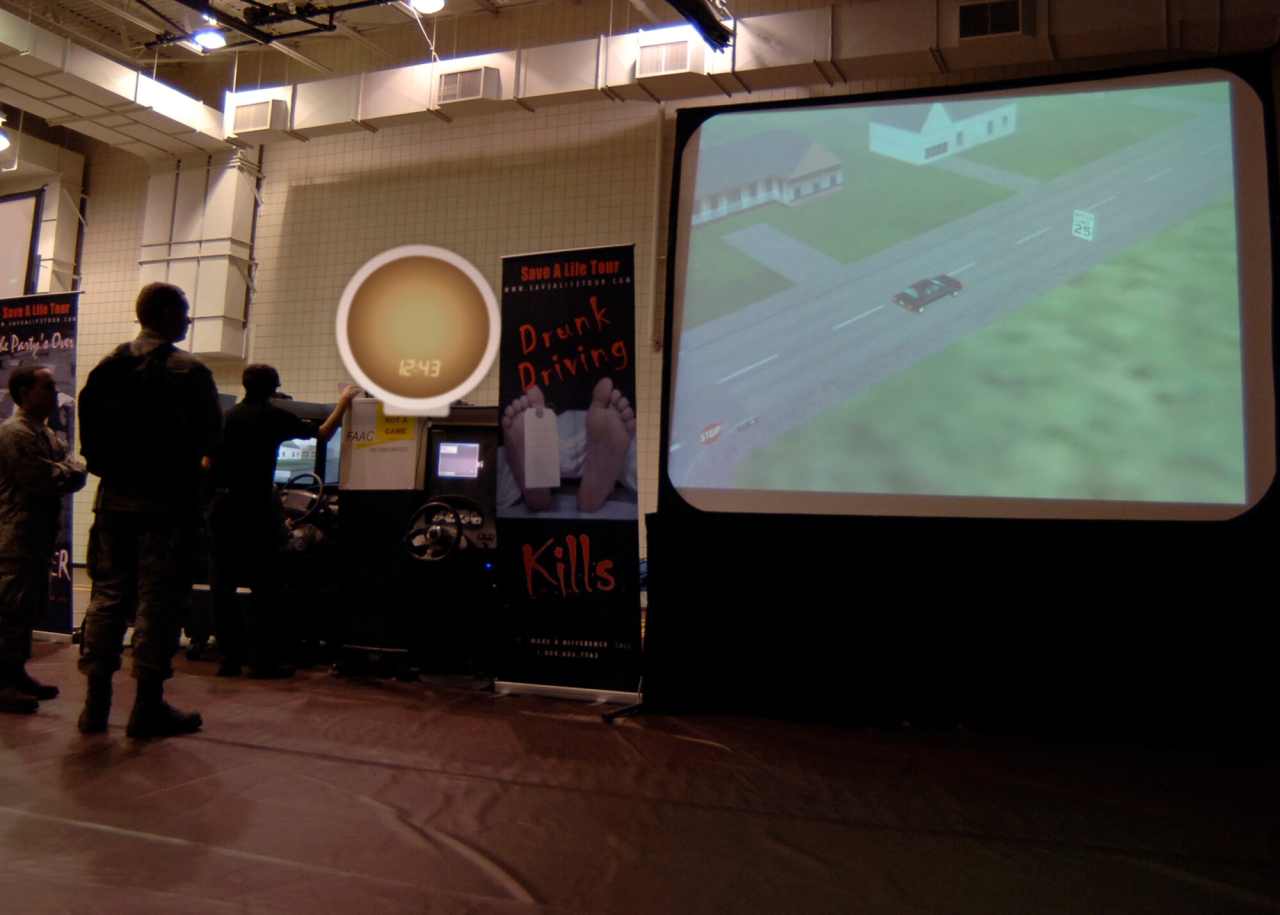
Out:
12 h 43 min
